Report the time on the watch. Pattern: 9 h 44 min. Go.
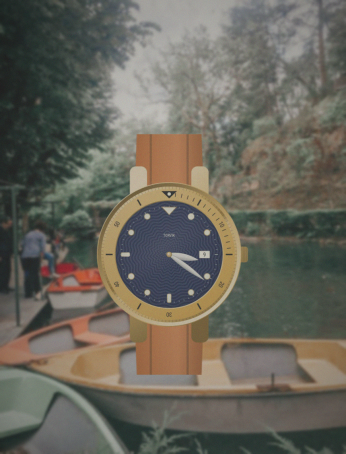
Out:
3 h 21 min
